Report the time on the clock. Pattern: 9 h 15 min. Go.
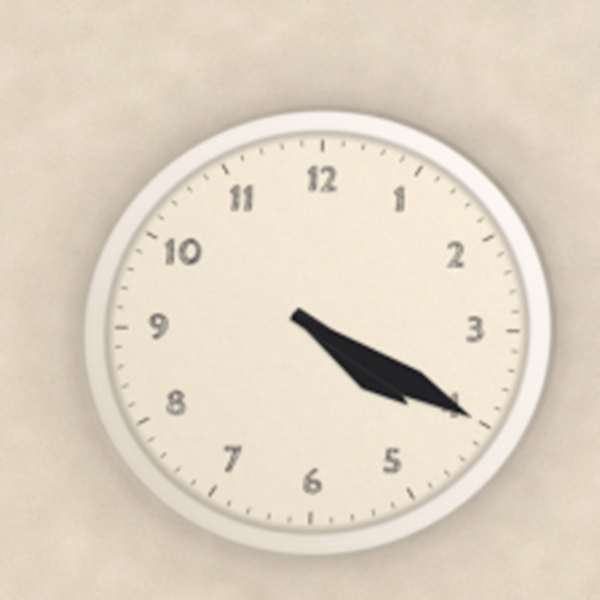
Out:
4 h 20 min
